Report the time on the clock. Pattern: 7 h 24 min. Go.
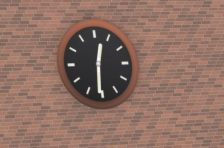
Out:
12 h 31 min
